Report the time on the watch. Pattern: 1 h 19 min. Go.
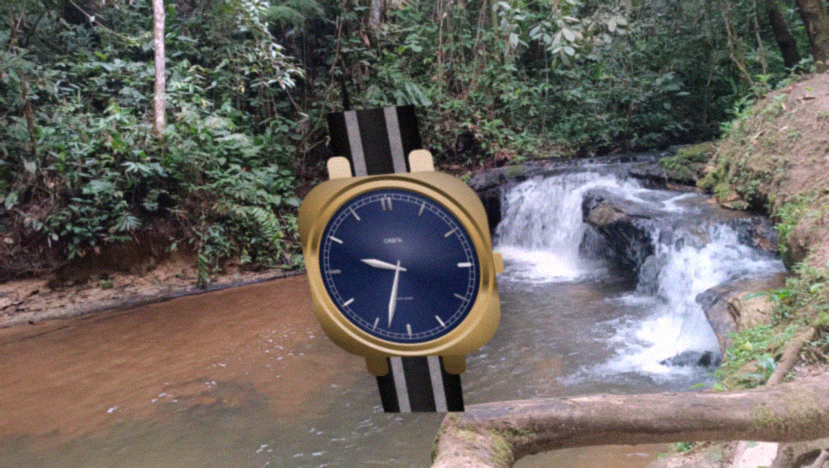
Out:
9 h 33 min
